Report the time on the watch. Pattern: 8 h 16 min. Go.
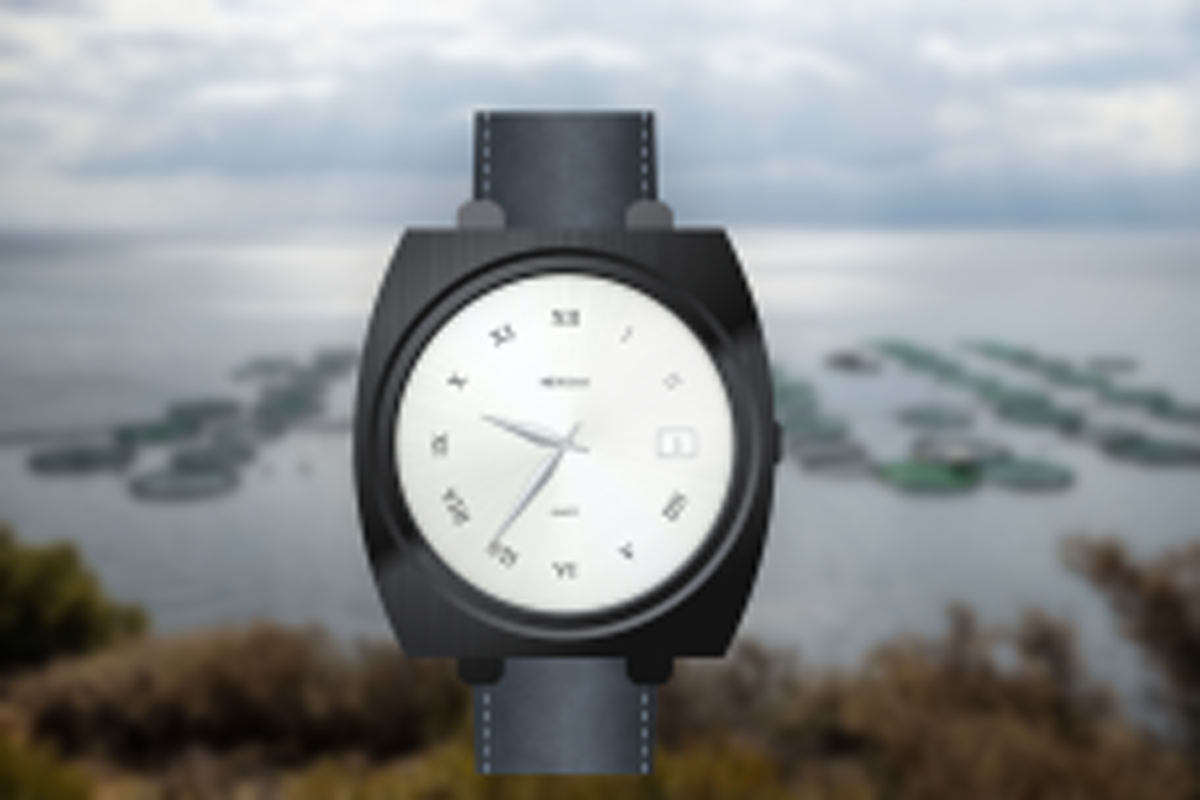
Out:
9 h 36 min
